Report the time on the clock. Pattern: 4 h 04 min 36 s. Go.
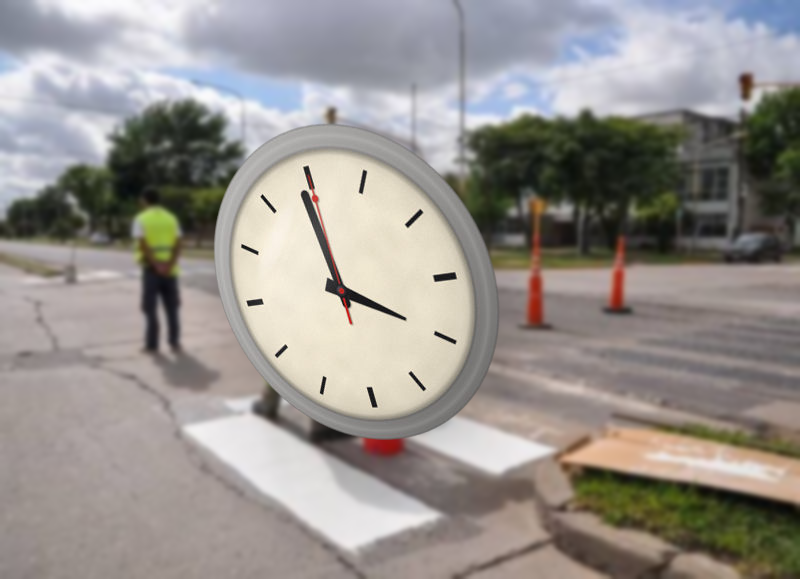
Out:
3 h 59 min 00 s
